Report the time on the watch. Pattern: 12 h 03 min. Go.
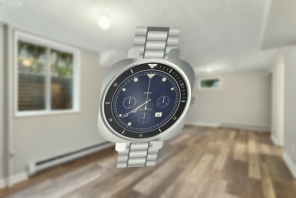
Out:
7 h 39 min
